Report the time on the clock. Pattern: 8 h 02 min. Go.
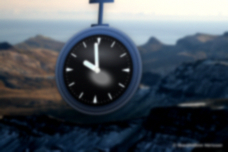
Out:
9 h 59 min
